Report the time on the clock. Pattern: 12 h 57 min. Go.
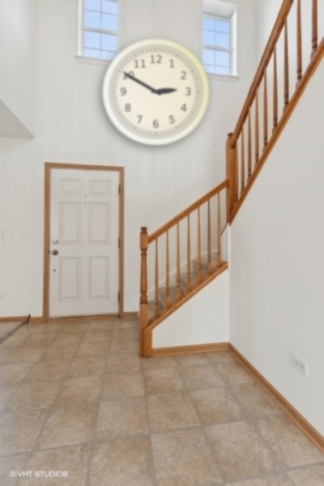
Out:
2 h 50 min
